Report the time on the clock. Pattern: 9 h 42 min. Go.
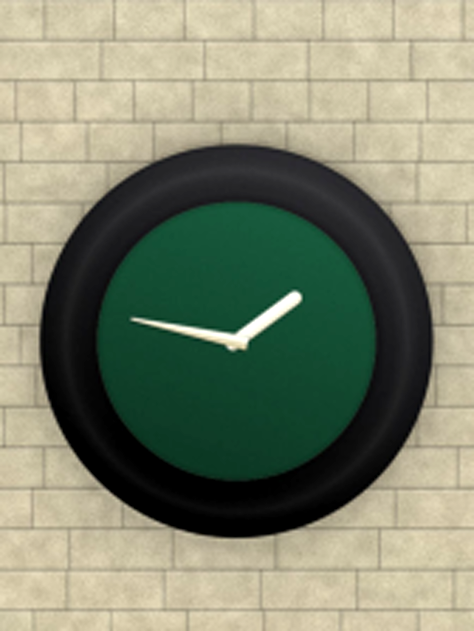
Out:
1 h 47 min
